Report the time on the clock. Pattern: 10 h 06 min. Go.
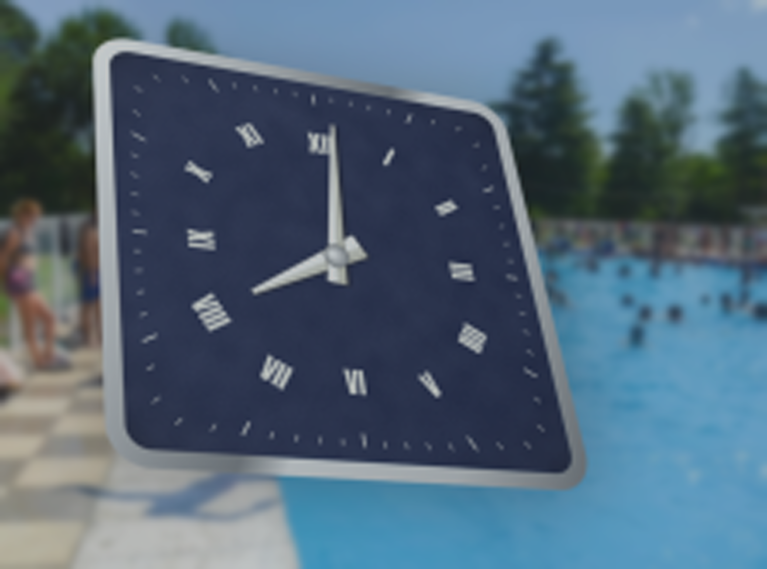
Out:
8 h 01 min
